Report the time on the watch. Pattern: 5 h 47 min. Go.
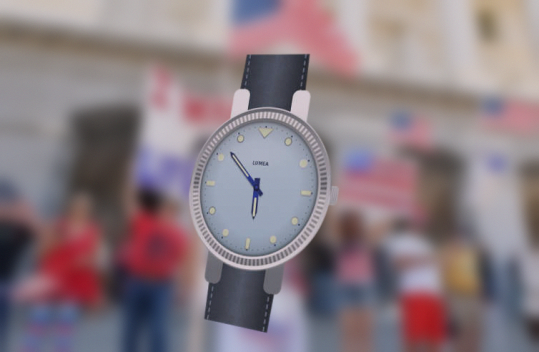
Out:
5 h 52 min
